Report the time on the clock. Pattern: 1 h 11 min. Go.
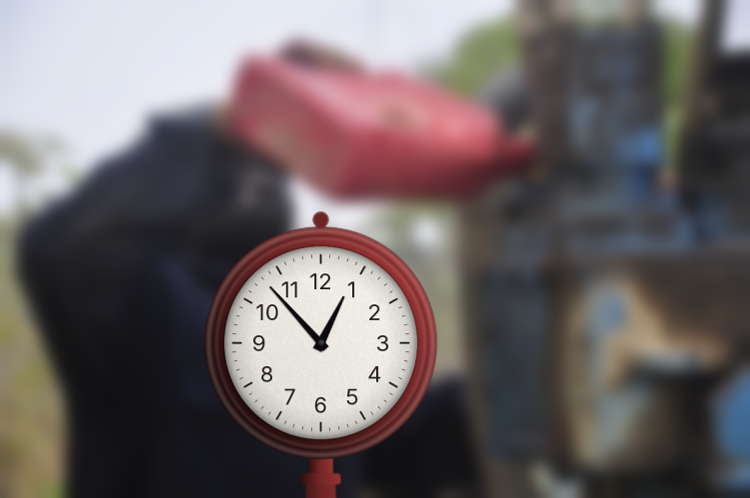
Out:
12 h 53 min
